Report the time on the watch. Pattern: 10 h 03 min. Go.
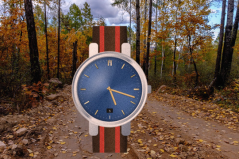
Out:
5 h 18 min
